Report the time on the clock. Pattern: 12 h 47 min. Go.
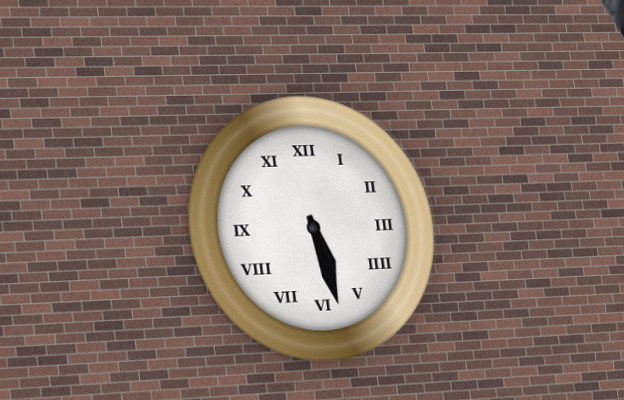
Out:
5 h 28 min
